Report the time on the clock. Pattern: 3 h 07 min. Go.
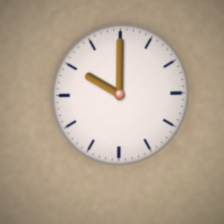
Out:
10 h 00 min
